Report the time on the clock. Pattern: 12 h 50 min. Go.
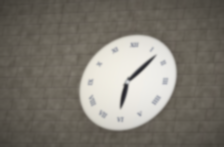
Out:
6 h 07 min
